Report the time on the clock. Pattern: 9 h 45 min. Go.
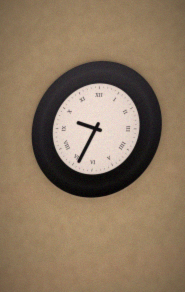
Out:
9 h 34 min
